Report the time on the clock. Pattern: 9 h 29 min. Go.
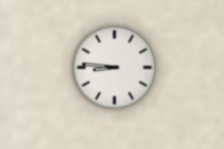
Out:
8 h 46 min
